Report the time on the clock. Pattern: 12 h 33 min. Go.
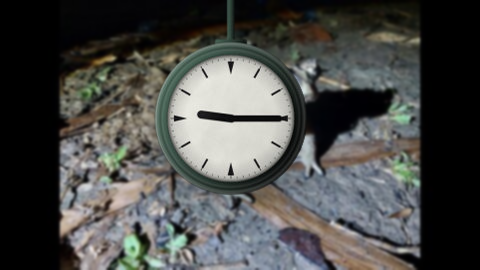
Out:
9 h 15 min
